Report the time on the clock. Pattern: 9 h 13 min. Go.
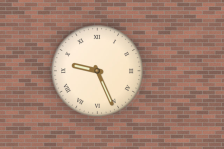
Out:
9 h 26 min
